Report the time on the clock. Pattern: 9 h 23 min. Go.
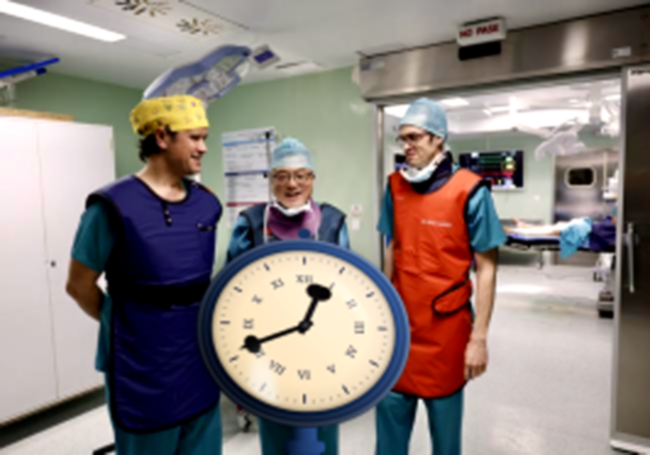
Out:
12 h 41 min
